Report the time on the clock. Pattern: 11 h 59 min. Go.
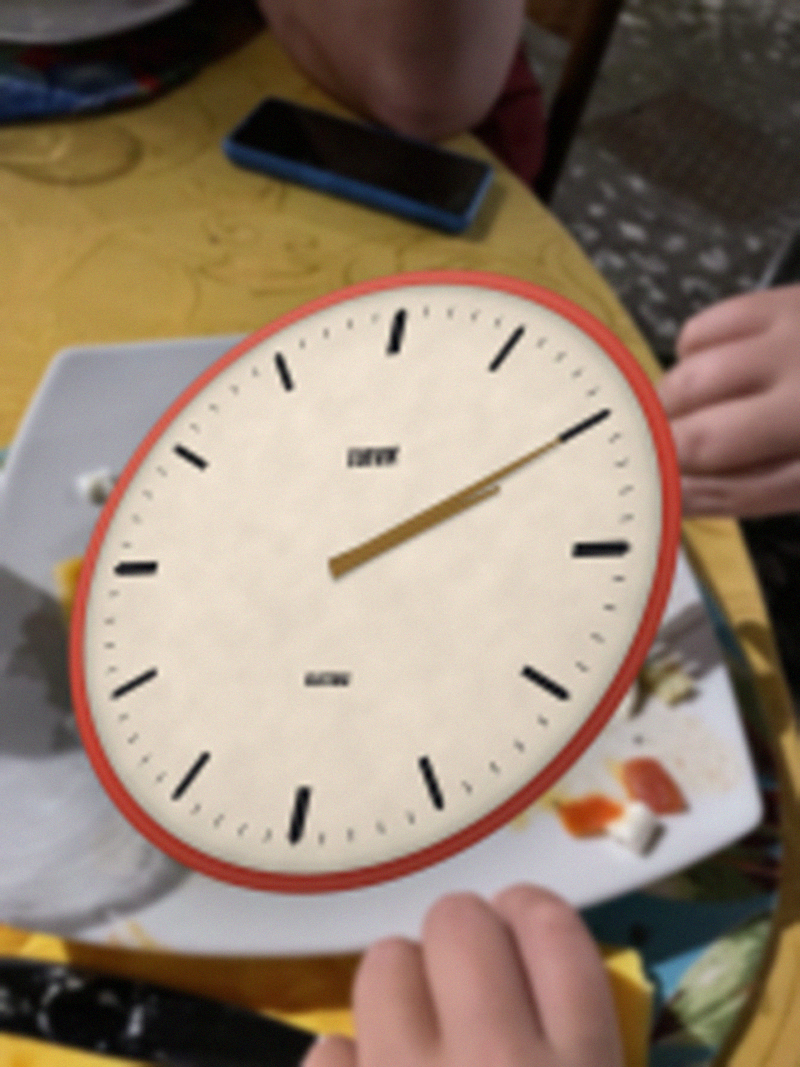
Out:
2 h 10 min
